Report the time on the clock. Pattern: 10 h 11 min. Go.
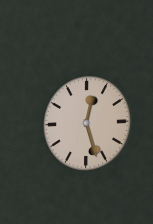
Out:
12 h 27 min
